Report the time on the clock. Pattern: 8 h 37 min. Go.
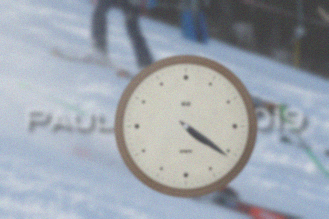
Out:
4 h 21 min
